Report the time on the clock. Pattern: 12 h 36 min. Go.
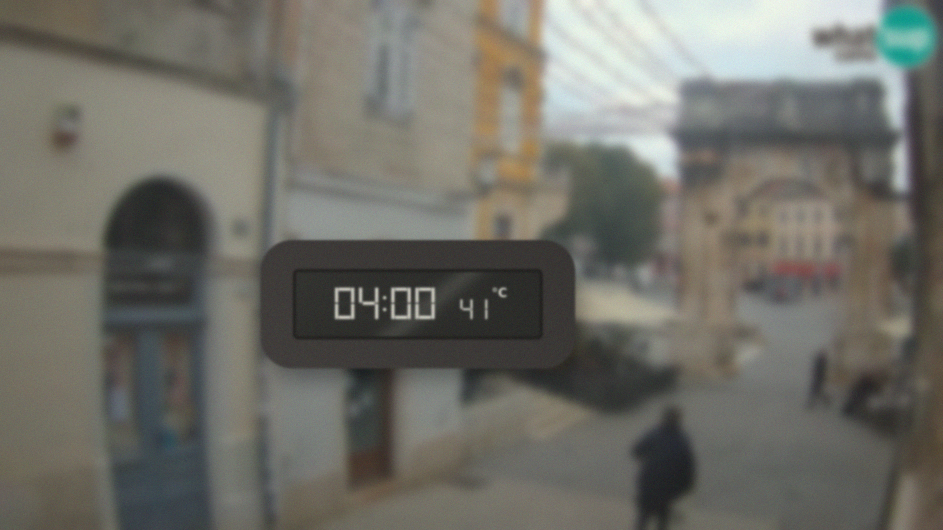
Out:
4 h 00 min
